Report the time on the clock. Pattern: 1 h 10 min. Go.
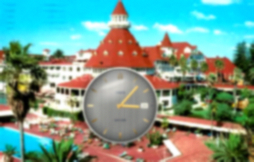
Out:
3 h 07 min
